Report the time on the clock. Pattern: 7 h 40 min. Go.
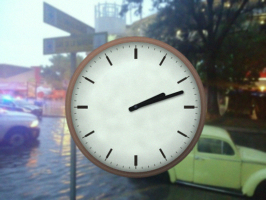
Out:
2 h 12 min
